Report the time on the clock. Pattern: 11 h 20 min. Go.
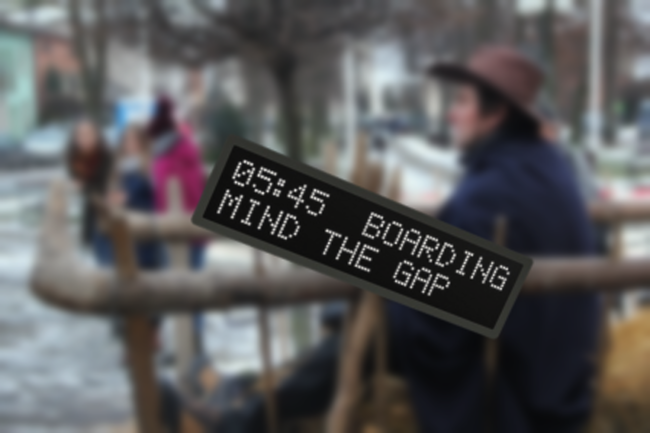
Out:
5 h 45 min
